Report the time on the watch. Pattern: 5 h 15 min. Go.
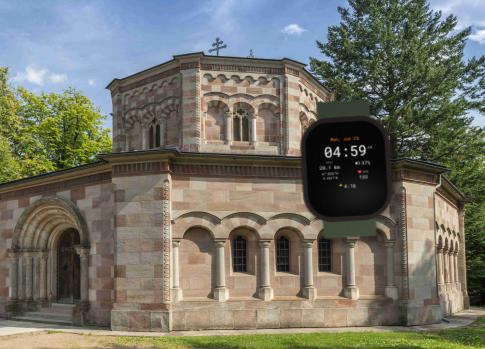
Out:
4 h 59 min
